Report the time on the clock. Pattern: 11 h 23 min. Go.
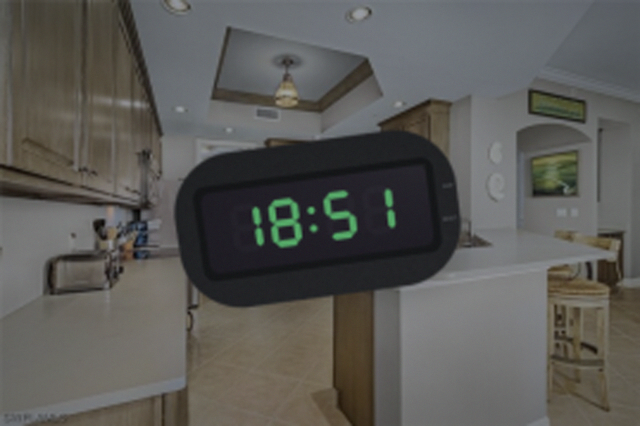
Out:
18 h 51 min
